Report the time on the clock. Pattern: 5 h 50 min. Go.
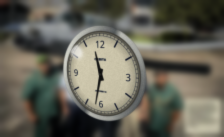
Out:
11 h 32 min
